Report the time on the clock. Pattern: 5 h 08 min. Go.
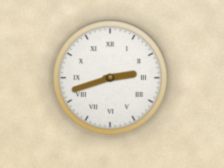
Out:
2 h 42 min
